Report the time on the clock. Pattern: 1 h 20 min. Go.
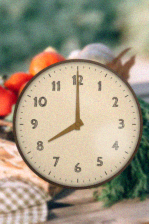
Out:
8 h 00 min
